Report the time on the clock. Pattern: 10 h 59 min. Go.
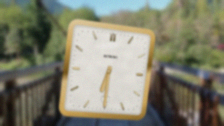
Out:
6 h 30 min
